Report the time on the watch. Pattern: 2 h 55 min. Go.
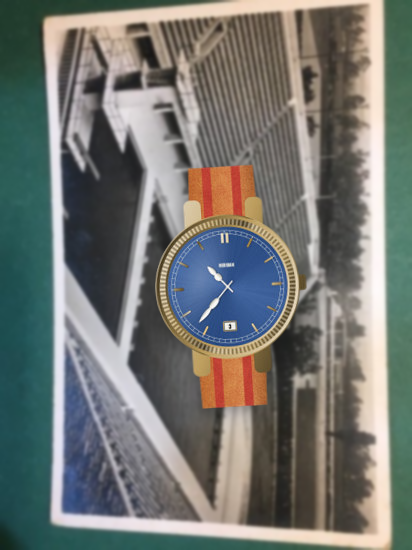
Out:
10 h 37 min
